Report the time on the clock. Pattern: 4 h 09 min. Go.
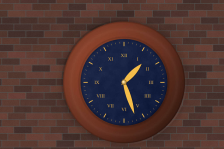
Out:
1 h 27 min
